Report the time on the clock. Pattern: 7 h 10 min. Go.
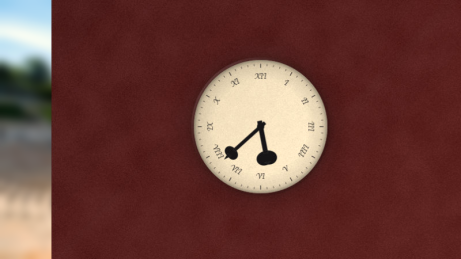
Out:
5 h 38 min
